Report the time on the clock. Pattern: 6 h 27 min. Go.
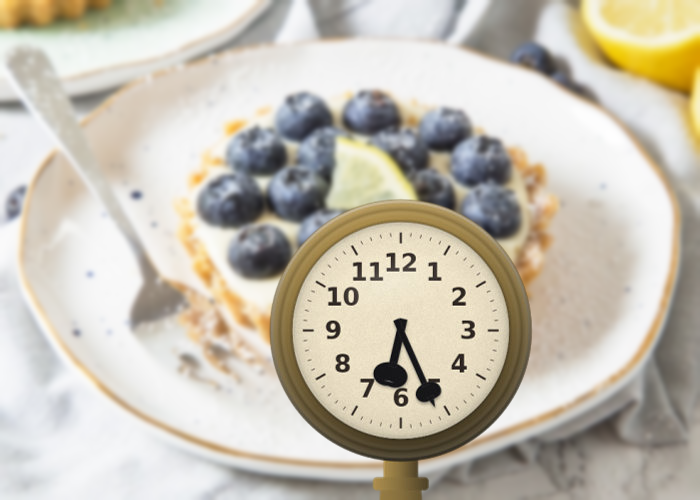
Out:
6 h 26 min
